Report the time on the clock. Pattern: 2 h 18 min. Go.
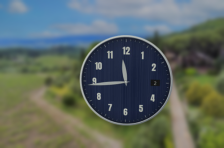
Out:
11 h 44 min
